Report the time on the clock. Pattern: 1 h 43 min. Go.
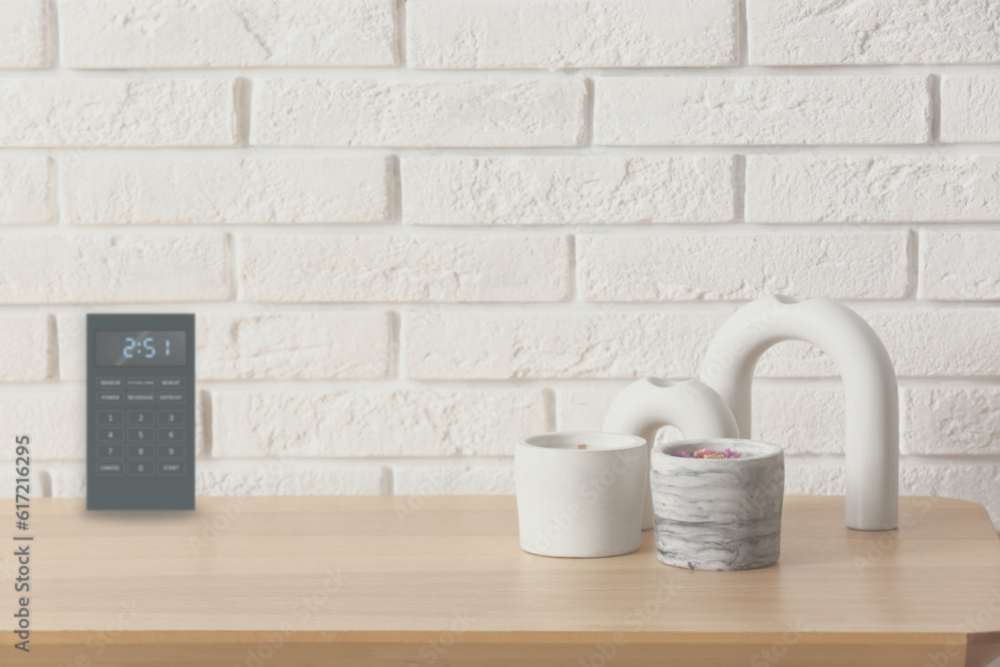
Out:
2 h 51 min
